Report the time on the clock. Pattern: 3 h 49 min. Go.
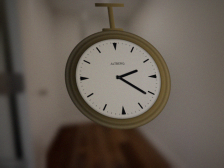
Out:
2 h 21 min
